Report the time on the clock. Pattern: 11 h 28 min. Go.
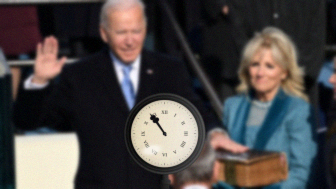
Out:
10 h 54 min
